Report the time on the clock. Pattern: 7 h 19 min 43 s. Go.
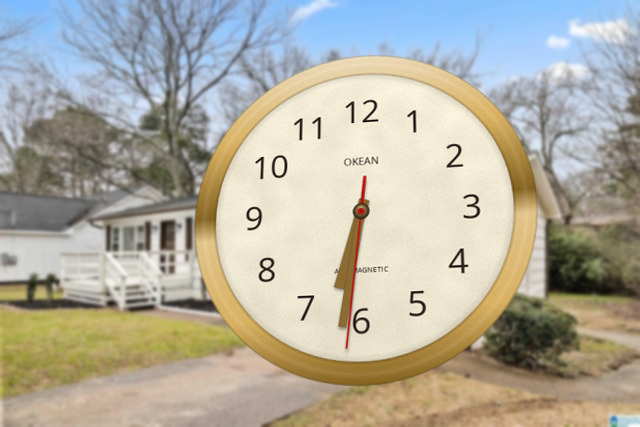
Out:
6 h 31 min 31 s
